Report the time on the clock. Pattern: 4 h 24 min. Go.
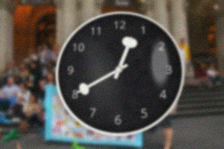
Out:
12 h 40 min
